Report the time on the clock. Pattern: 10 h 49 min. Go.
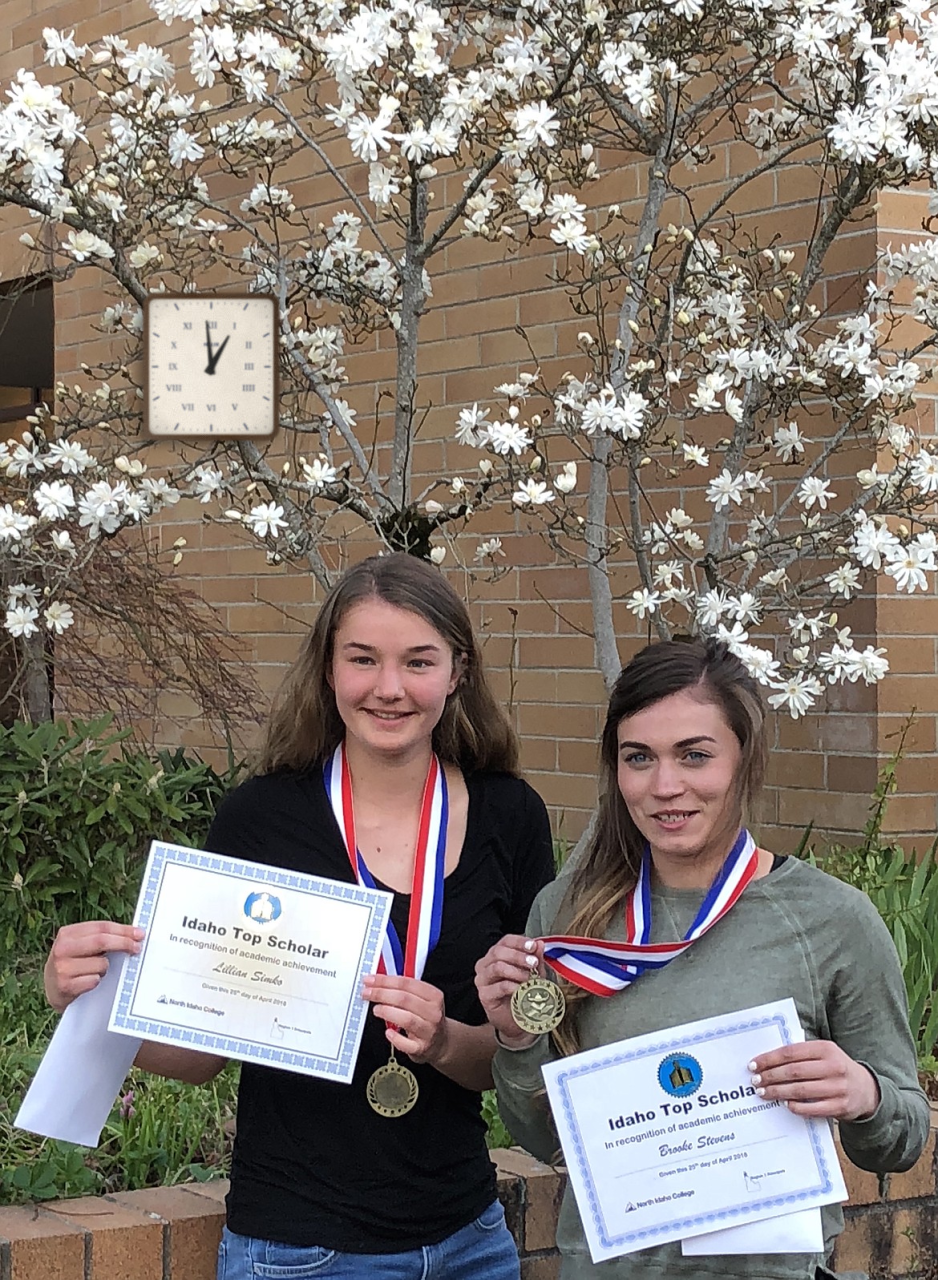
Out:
12 h 59 min
